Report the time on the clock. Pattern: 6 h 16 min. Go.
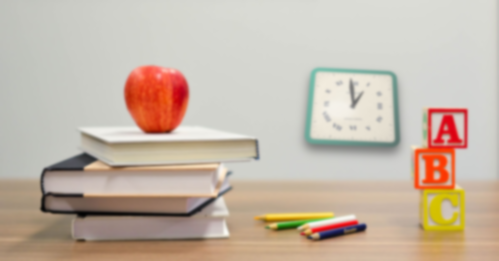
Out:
12 h 59 min
